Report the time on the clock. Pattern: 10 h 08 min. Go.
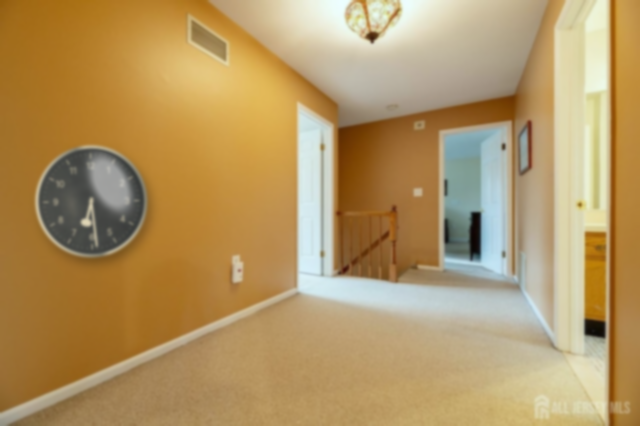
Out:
6 h 29 min
